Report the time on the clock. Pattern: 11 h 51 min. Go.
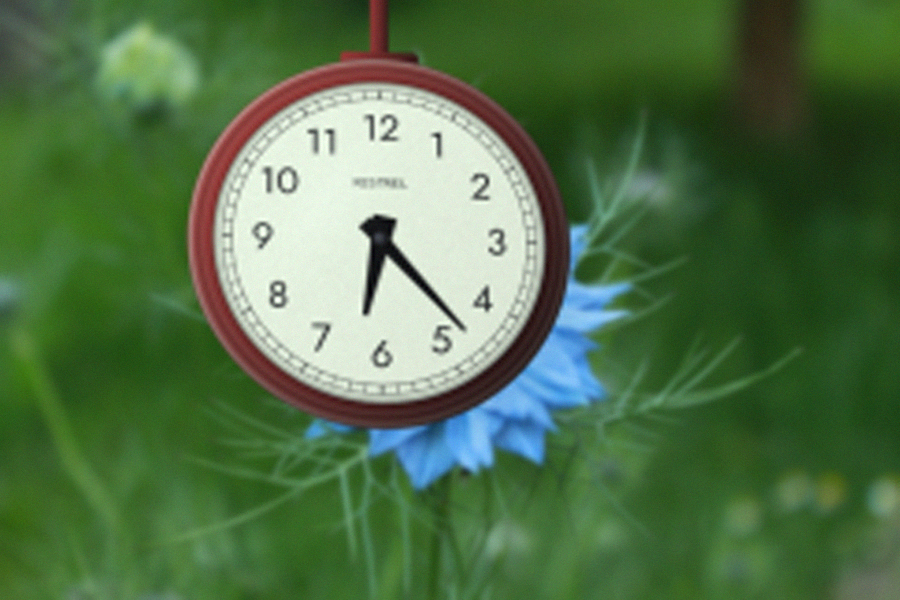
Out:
6 h 23 min
